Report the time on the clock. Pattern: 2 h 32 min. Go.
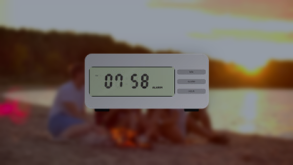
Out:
7 h 58 min
